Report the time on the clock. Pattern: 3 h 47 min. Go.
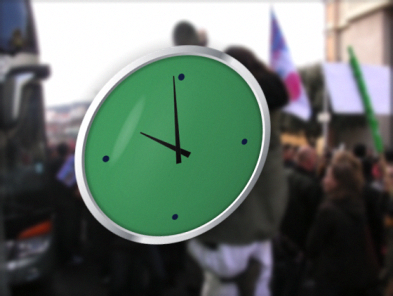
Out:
9 h 59 min
